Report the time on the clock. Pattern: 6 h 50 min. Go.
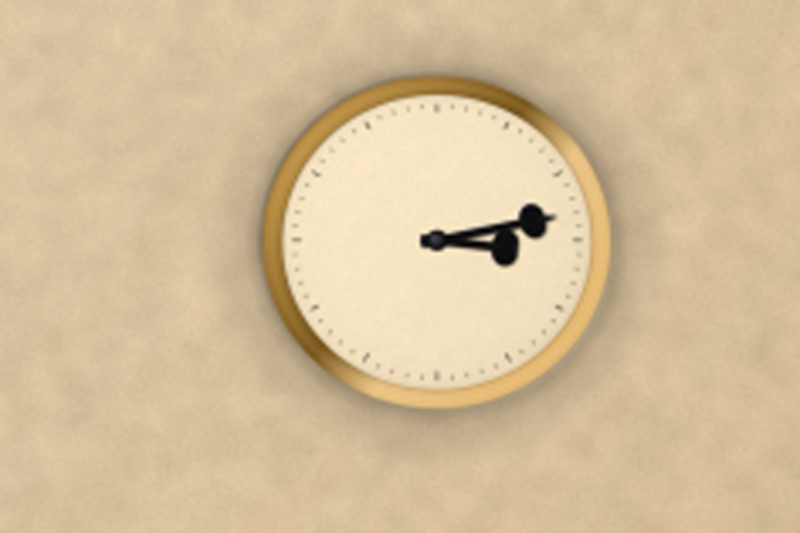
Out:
3 h 13 min
